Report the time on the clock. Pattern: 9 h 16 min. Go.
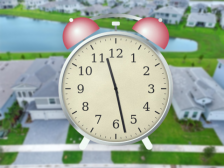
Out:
11 h 28 min
